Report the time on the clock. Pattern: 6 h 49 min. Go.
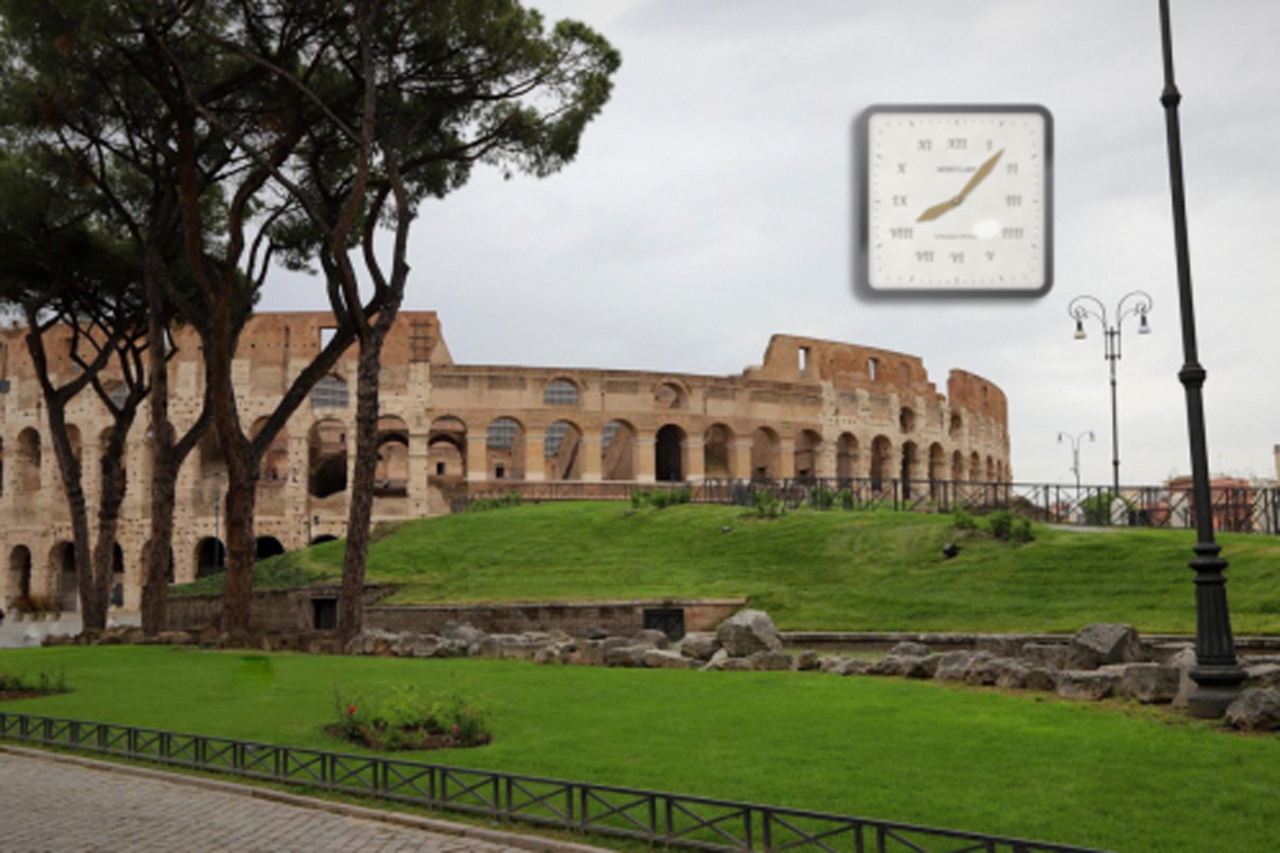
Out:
8 h 07 min
